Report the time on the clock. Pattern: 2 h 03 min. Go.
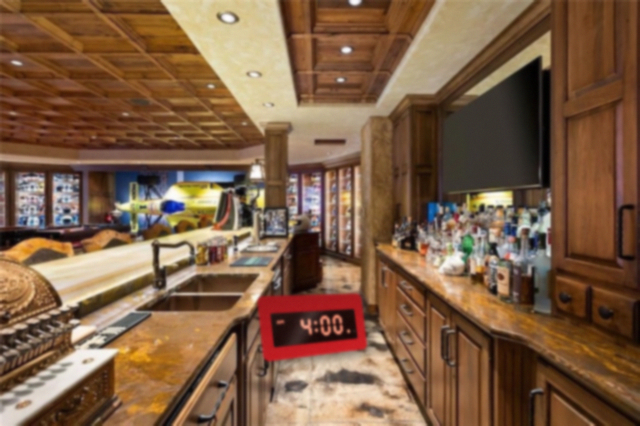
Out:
4 h 00 min
